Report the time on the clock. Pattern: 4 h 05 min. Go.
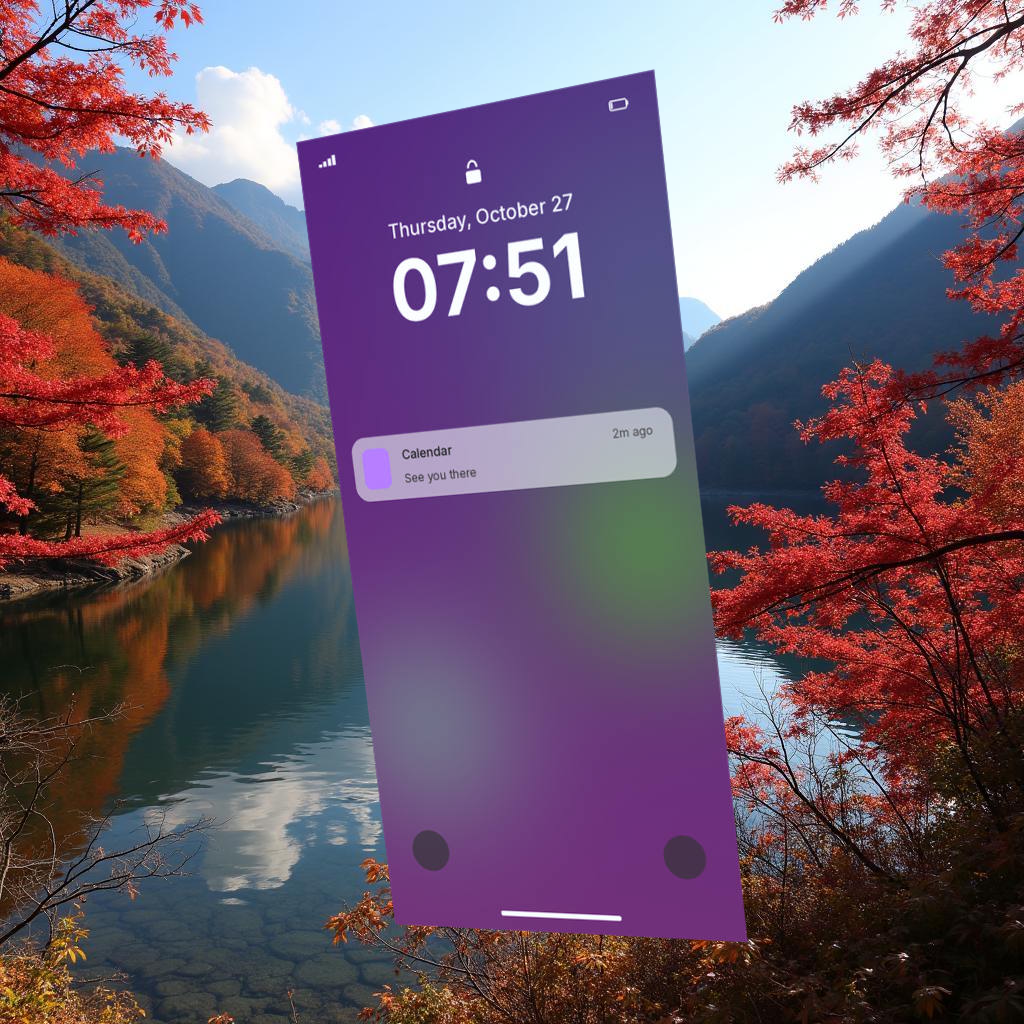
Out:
7 h 51 min
